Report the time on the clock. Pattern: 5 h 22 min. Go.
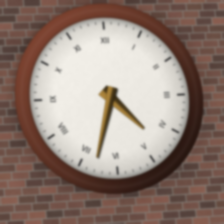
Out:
4 h 33 min
